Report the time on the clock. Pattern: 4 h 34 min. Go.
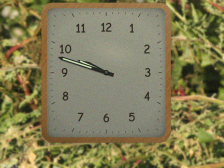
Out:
9 h 48 min
